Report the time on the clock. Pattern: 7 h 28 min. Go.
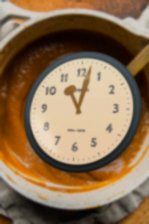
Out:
11 h 02 min
